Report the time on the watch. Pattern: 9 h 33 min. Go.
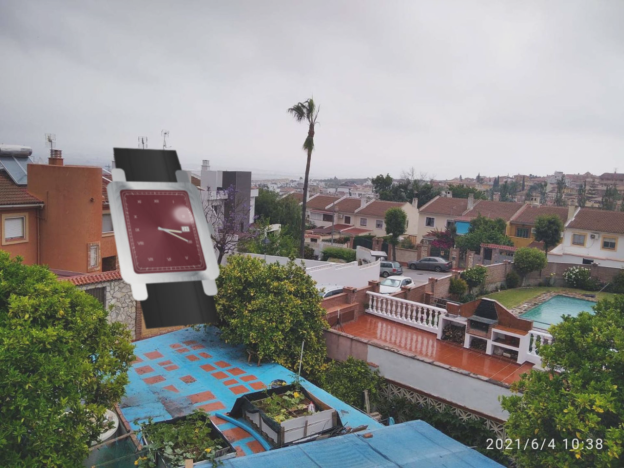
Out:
3 h 20 min
